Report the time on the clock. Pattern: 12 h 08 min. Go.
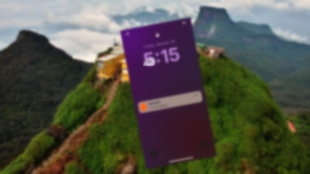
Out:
5 h 15 min
